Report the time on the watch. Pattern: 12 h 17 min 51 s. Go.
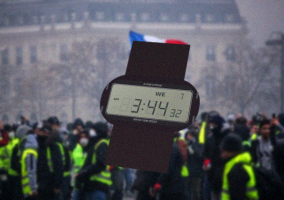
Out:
3 h 44 min 32 s
